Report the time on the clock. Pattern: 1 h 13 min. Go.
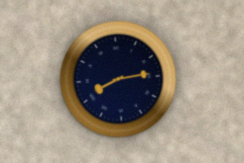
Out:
8 h 14 min
